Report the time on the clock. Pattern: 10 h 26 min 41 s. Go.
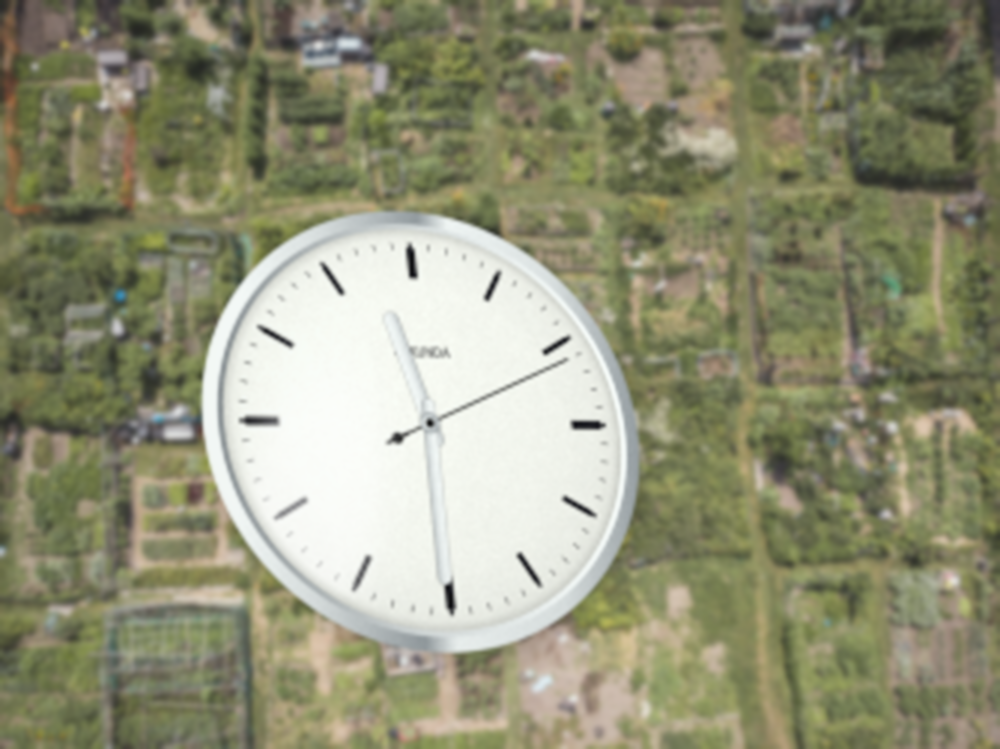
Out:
11 h 30 min 11 s
